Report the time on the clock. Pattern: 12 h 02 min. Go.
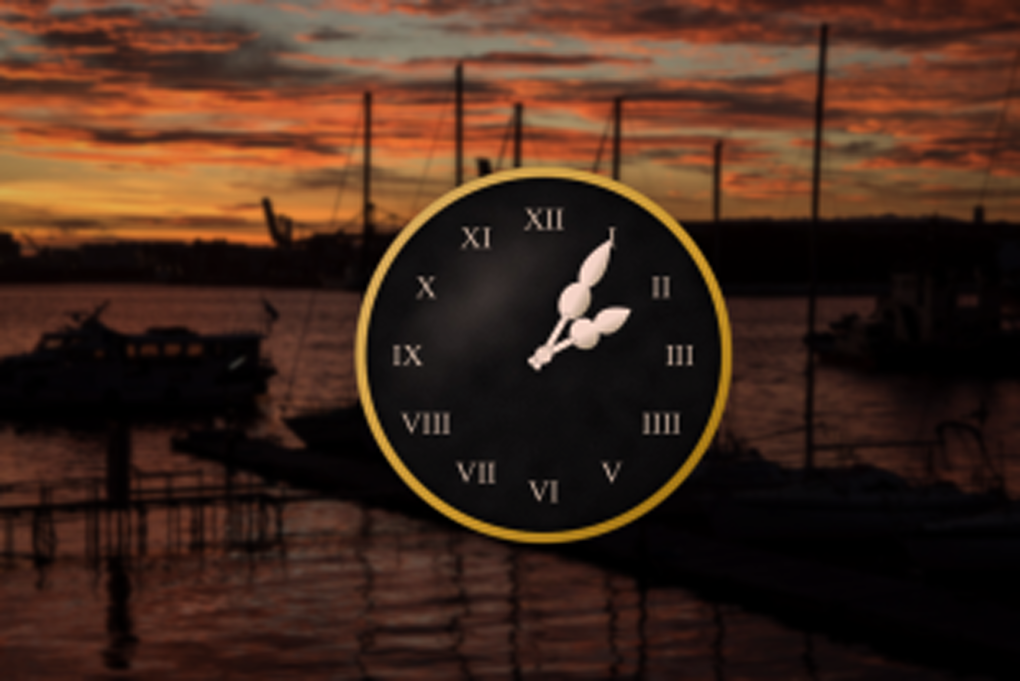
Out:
2 h 05 min
